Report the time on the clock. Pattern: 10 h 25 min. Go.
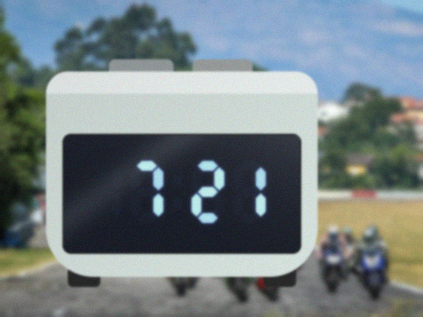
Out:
7 h 21 min
